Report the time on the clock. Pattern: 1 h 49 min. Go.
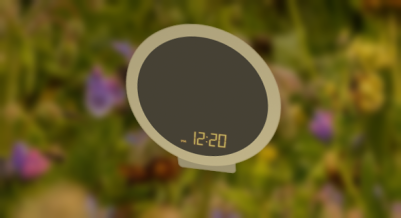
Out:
12 h 20 min
